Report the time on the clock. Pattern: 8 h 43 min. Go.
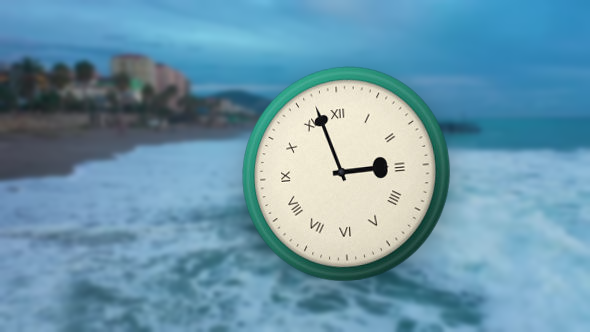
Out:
2 h 57 min
